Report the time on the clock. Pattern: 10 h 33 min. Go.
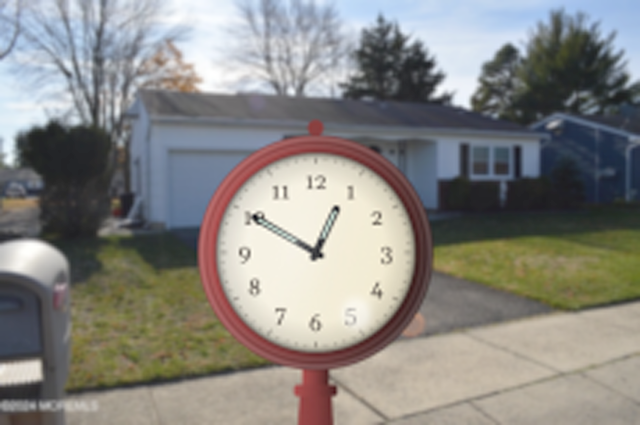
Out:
12 h 50 min
